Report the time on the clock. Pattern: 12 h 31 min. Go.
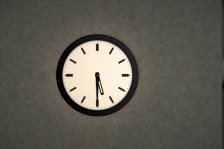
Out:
5 h 30 min
